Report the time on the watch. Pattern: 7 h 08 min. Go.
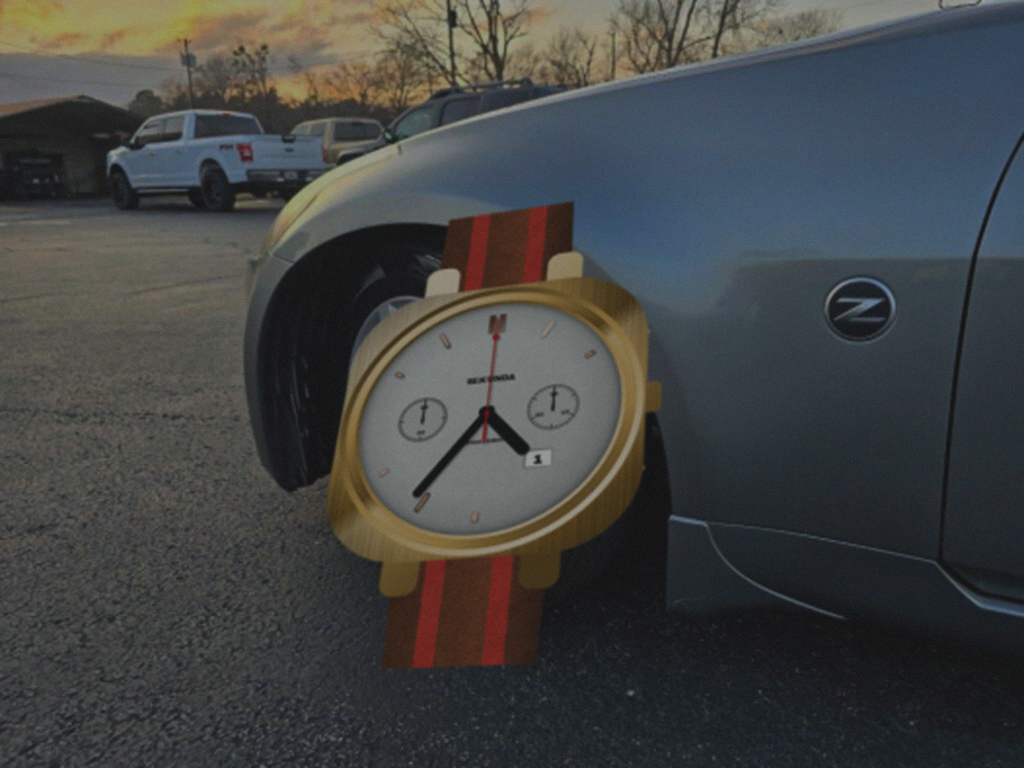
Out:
4 h 36 min
